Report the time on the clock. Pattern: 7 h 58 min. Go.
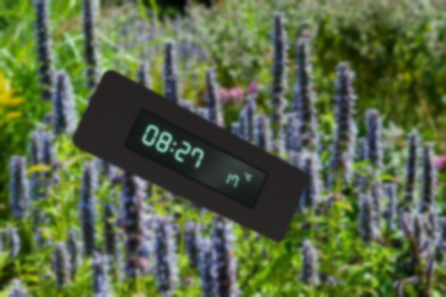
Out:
8 h 27 min
